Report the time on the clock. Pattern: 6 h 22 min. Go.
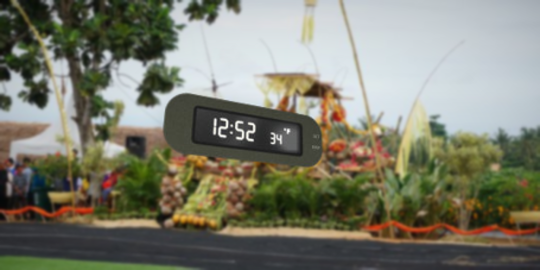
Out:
12 h 52 min
